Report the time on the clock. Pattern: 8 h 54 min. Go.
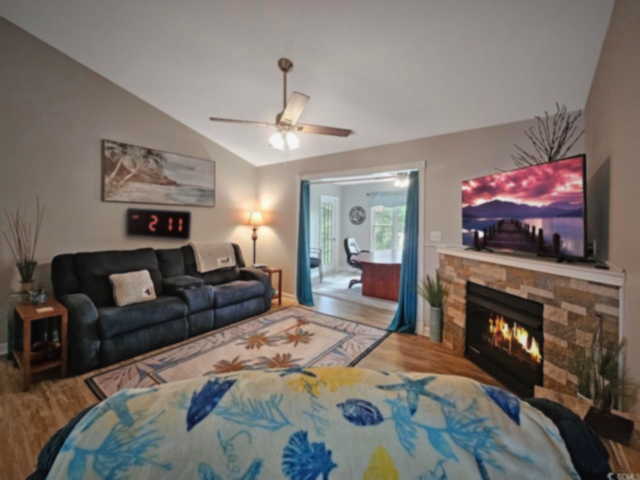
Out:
2 h 11 min
